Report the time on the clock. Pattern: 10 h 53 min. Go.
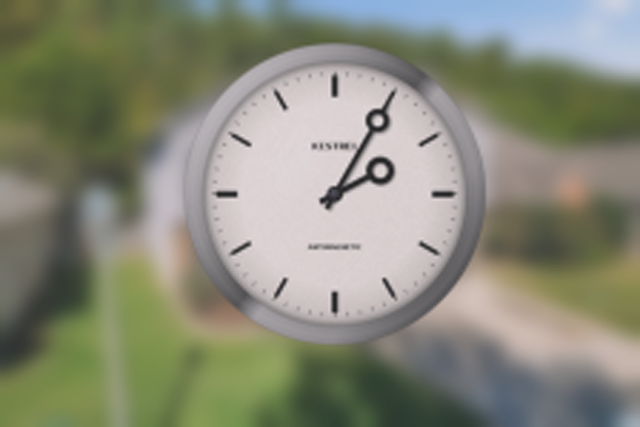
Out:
2 h 05 min
